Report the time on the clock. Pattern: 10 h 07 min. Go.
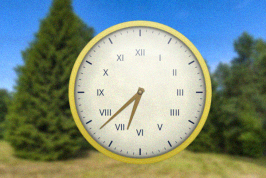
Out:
6 h 38 min
